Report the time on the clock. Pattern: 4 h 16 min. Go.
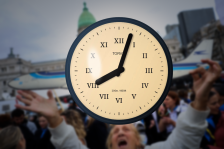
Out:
8 h 03 min
